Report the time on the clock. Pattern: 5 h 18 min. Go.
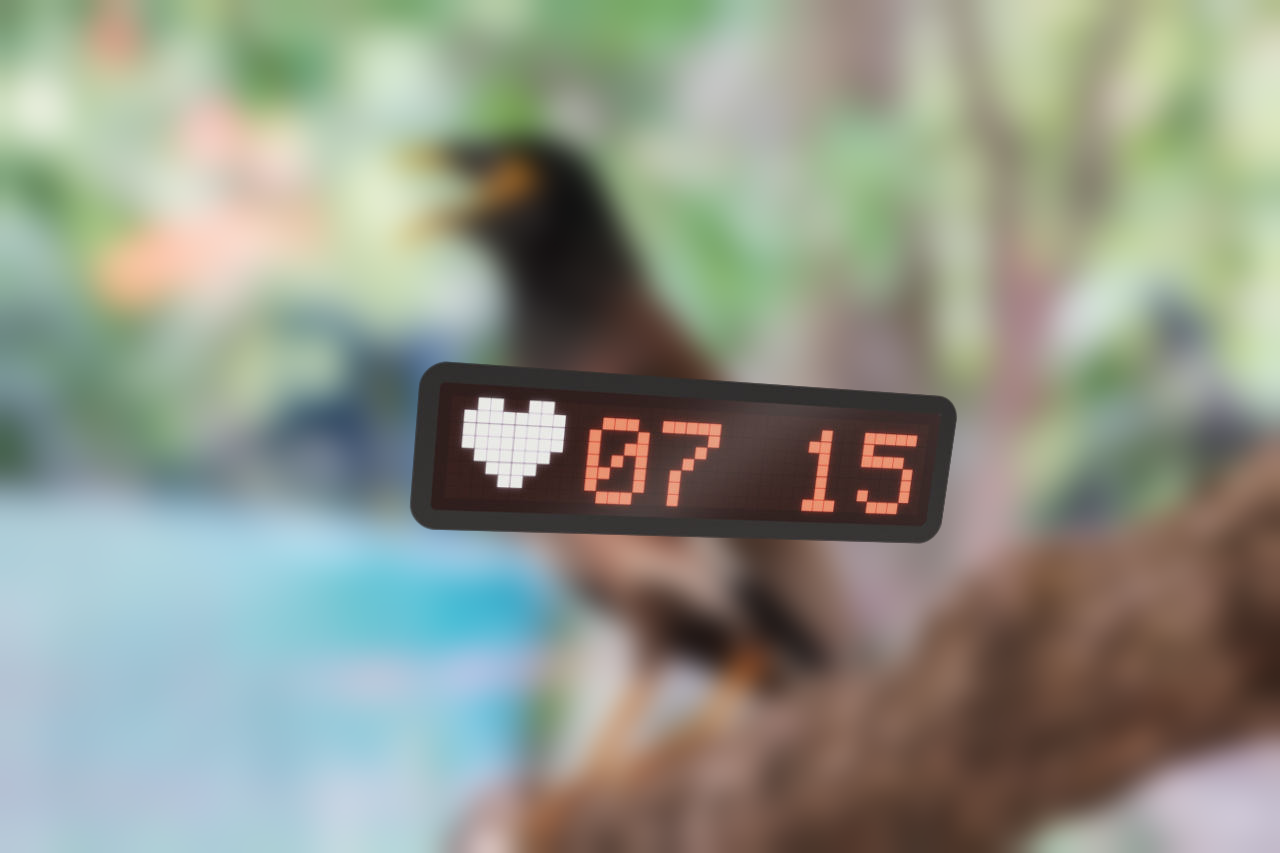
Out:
7 h 15 min
